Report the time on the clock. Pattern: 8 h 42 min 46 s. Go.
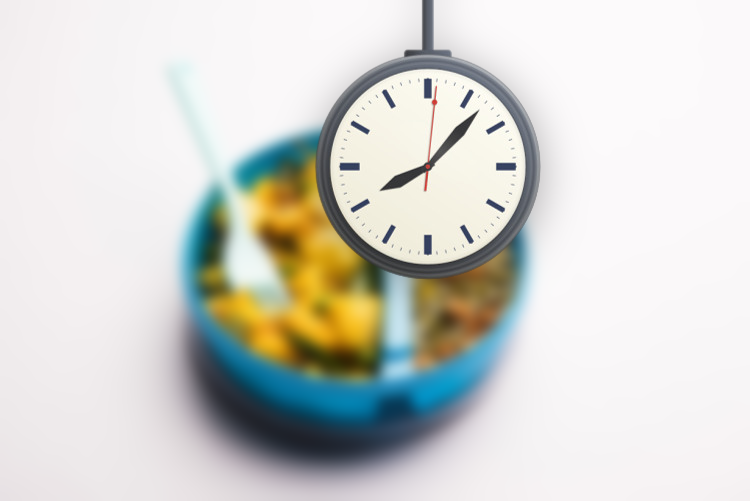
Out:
8 h 07 min 01 s
